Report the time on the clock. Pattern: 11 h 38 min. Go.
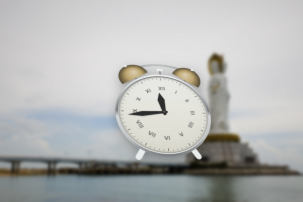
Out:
11 h 44 min
